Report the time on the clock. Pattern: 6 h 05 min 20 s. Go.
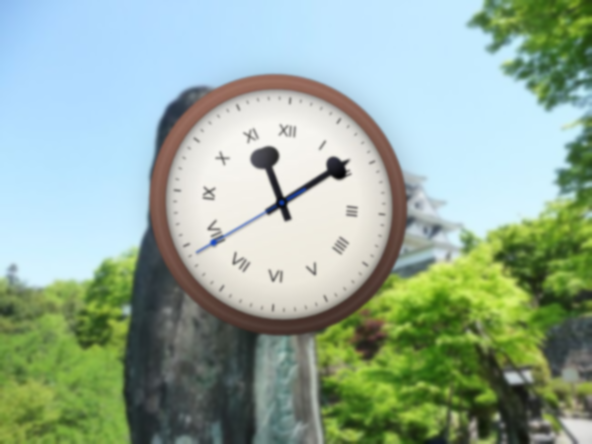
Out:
11 h 08 min 39 s
